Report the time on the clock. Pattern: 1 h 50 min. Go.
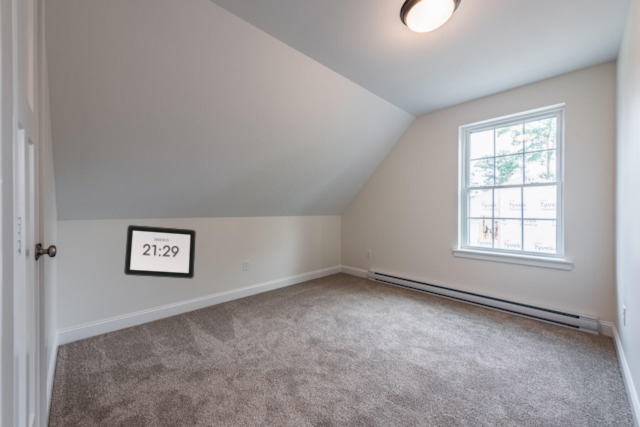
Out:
21 h 29 min
